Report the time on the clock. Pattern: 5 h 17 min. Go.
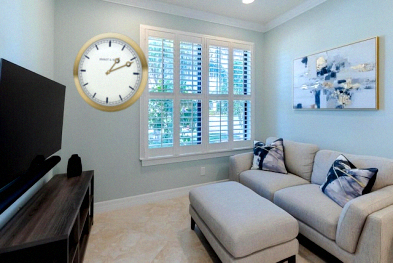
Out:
1 h 11 min
